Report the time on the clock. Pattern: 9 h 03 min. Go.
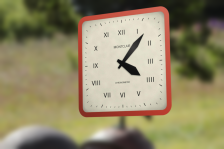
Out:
4 h 07 min
